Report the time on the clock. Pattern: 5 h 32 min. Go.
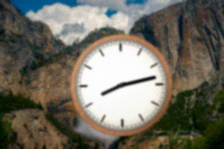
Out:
8 h 13 min
